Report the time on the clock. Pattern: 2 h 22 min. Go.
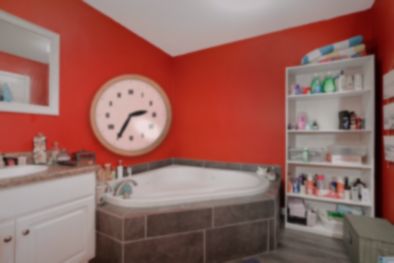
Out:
2 h 35 min
